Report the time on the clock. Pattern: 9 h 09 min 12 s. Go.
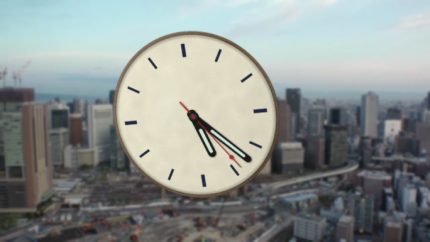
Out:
5 h 22 min 24 s
